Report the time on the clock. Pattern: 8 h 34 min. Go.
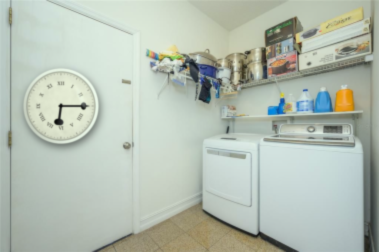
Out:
6 h 15 min
